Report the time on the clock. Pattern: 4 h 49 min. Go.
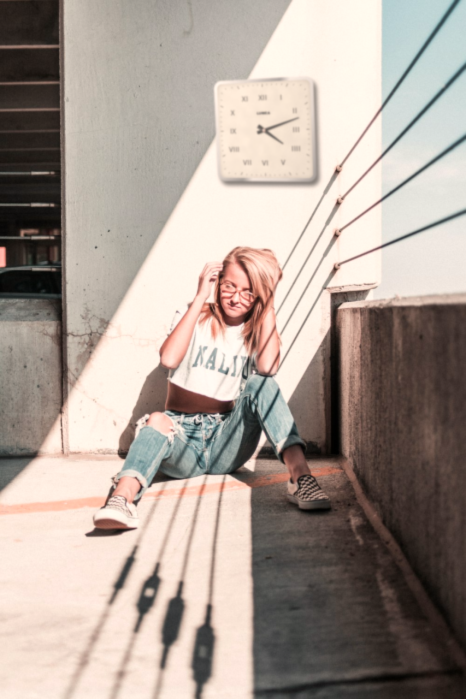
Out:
4 h 12 min
